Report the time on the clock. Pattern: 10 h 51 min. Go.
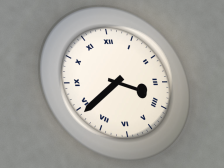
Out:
3 h 39 min
